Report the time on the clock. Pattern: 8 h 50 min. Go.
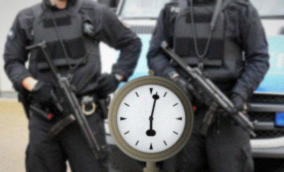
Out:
6 h 02 min
